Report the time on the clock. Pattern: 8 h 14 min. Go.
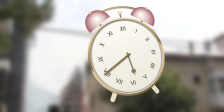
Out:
5 h 40 min
